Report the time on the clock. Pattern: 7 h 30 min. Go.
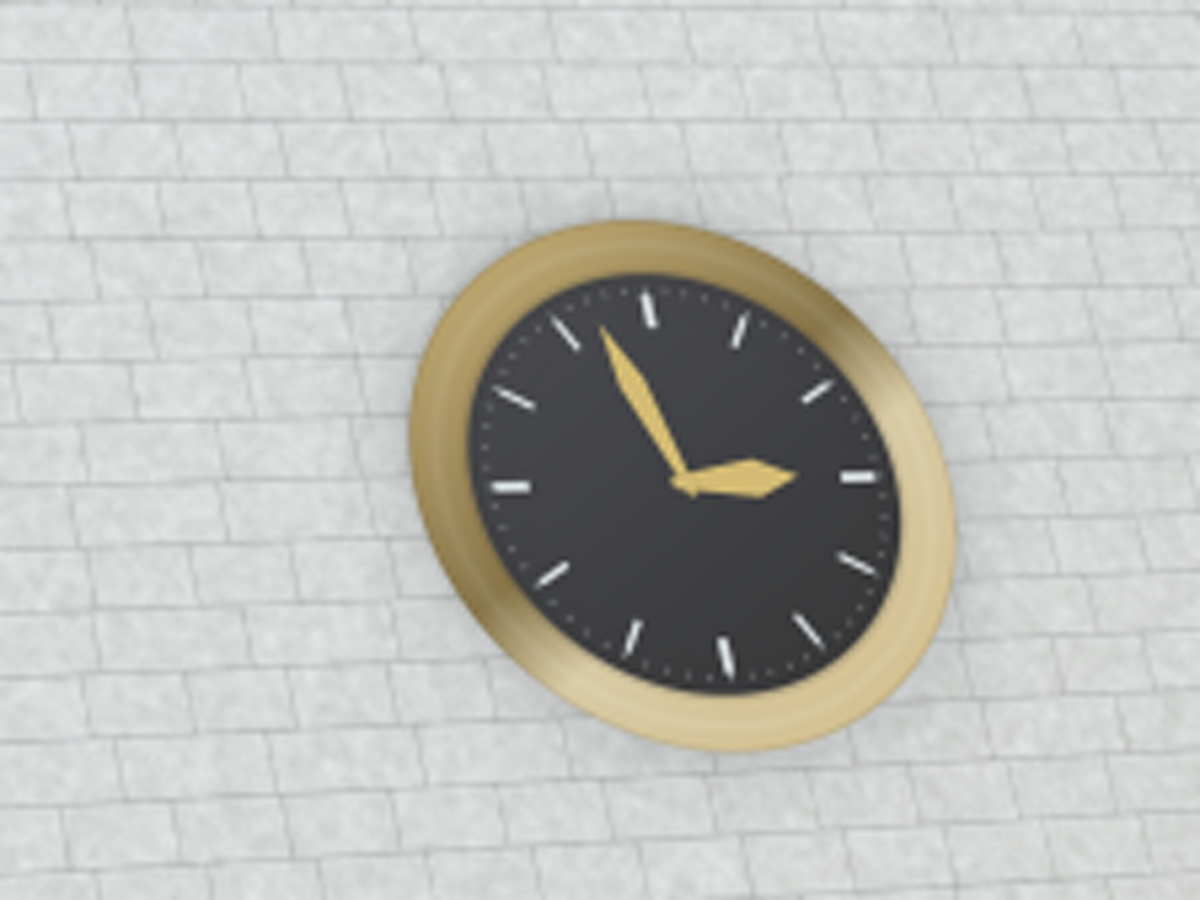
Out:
2 h 57 min
